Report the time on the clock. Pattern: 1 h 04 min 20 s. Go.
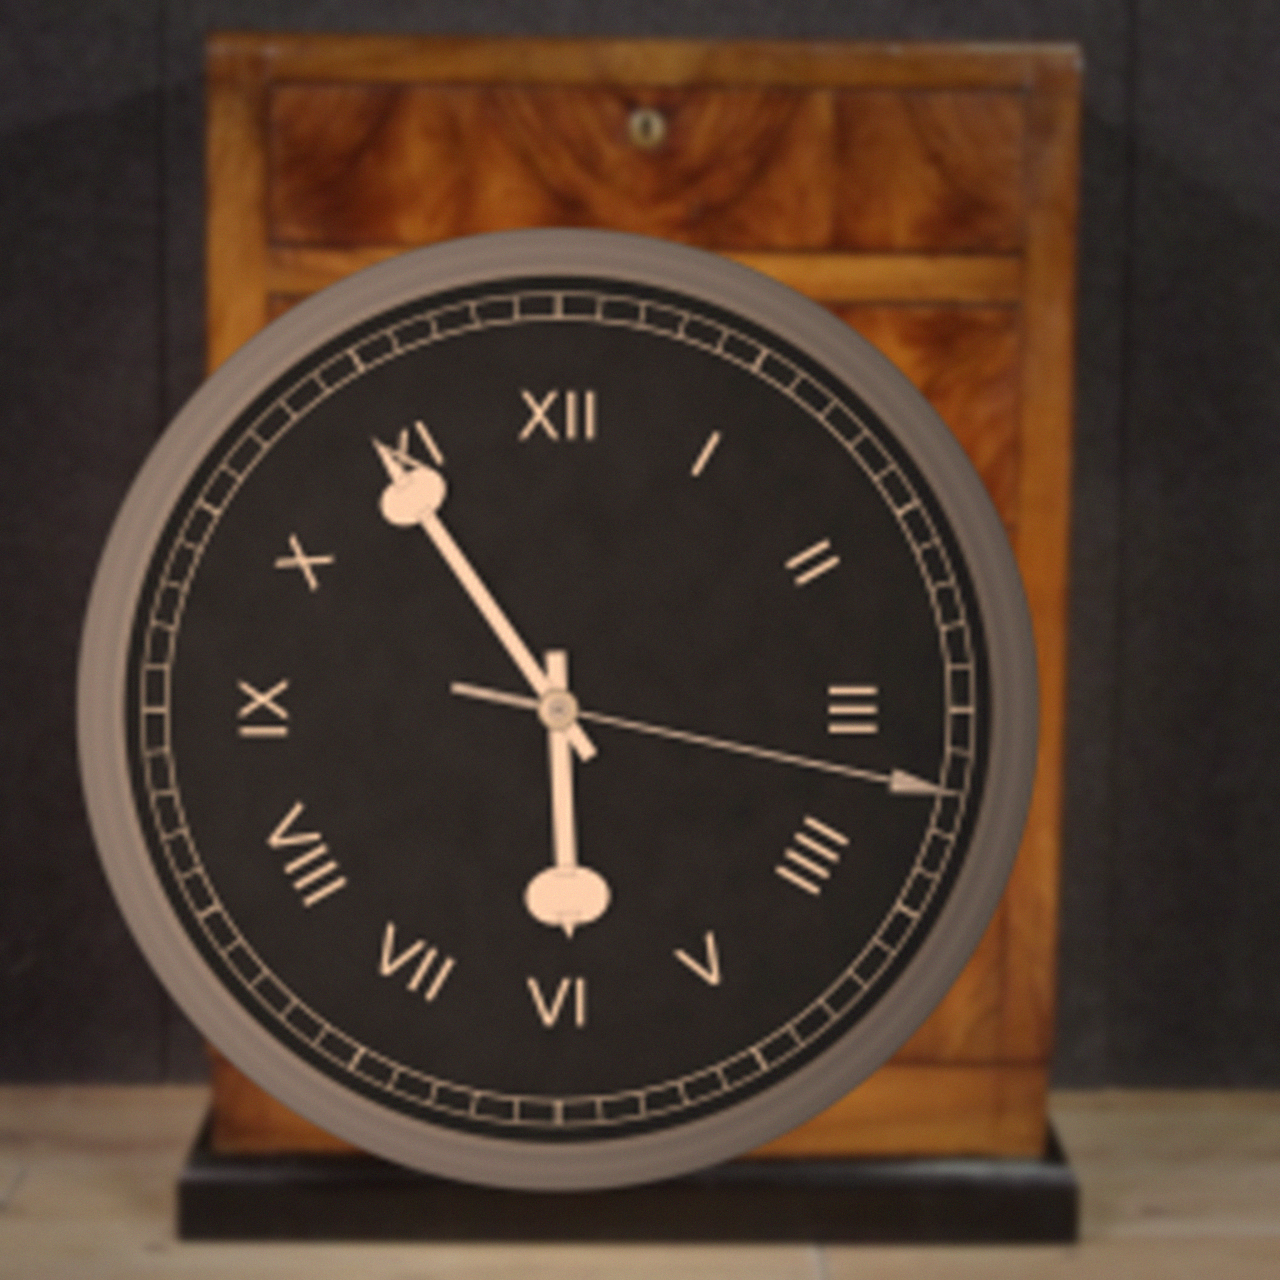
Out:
5 h 54 min 17 s
